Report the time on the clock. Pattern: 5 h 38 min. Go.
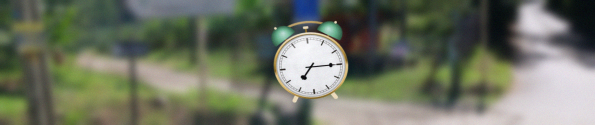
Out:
7 h 15 min
